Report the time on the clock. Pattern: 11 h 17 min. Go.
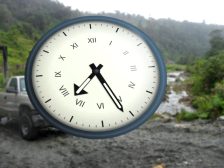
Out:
7 h 26 min
